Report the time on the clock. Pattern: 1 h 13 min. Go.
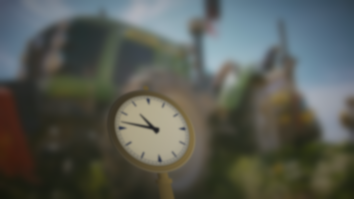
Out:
10 h 47 min
